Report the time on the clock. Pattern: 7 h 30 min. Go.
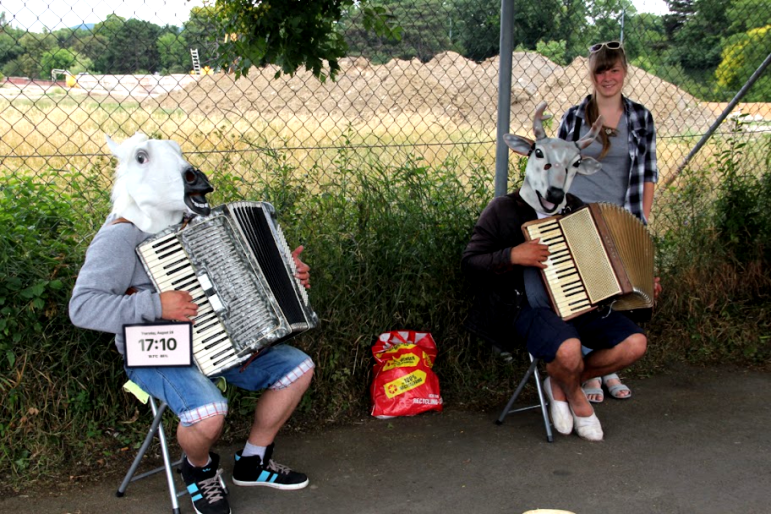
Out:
17 h 10 min
